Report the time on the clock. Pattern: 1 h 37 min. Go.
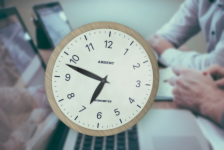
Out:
6 h 48 min
